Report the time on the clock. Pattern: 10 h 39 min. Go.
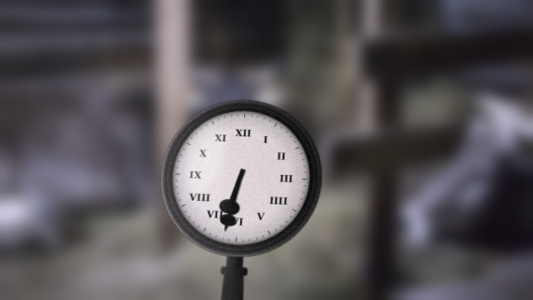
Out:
6 h 32 min
